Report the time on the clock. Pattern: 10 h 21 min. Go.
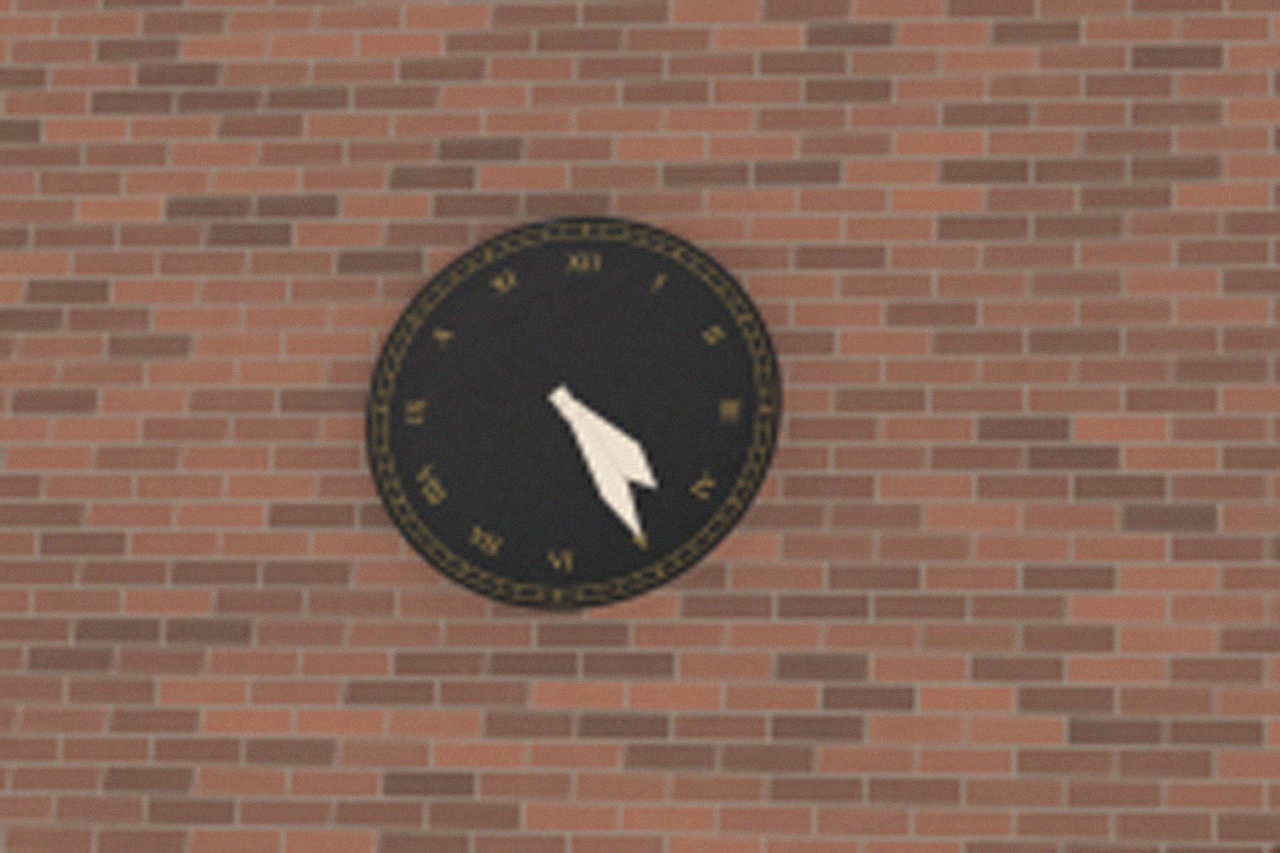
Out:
4 h 25 min
